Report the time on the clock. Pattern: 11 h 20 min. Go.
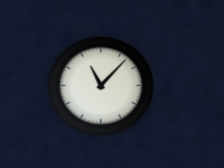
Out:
11 h 07 min
